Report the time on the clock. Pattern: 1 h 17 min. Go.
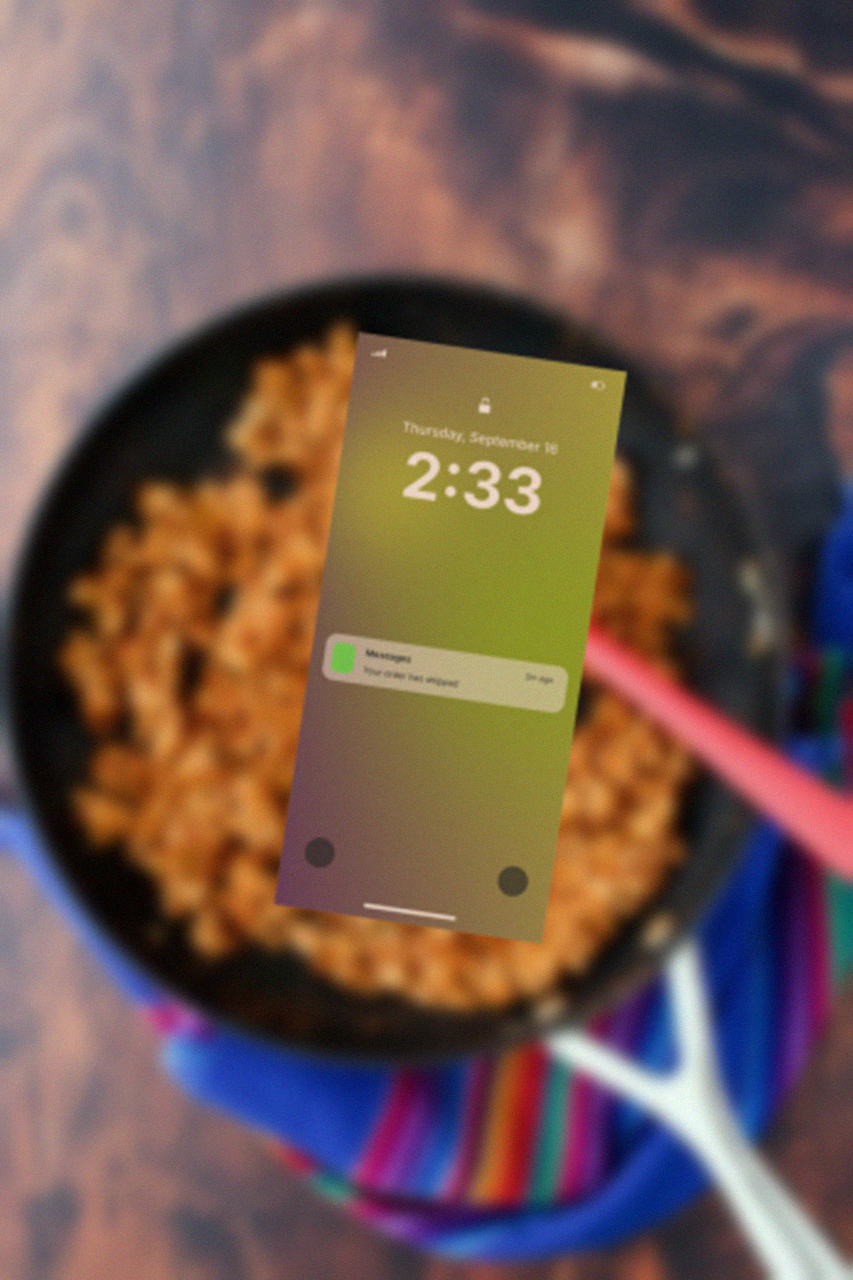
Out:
2 h 33 min
